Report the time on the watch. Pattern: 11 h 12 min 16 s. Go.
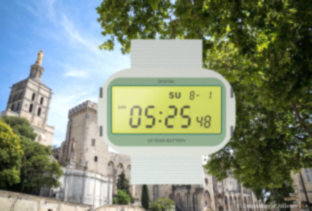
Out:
5 h 25 min 48 s
